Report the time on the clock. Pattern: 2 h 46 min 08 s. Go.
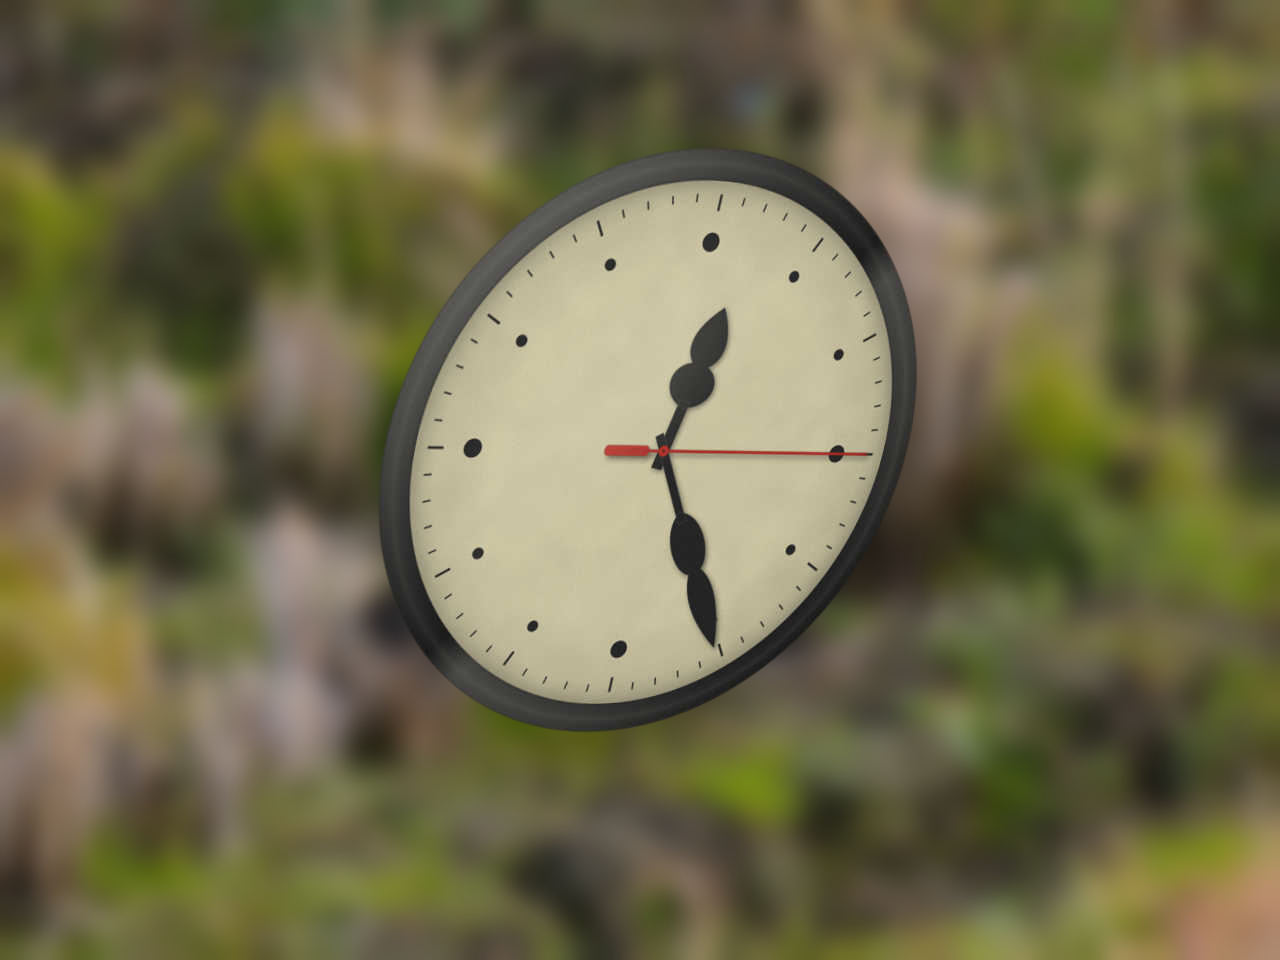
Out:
12 h 25 min 15 s
